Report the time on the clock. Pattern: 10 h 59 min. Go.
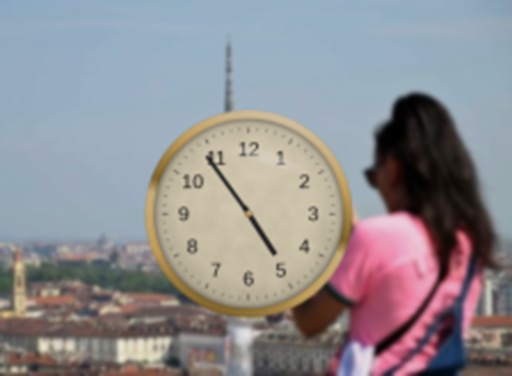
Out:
4 h 54 min
